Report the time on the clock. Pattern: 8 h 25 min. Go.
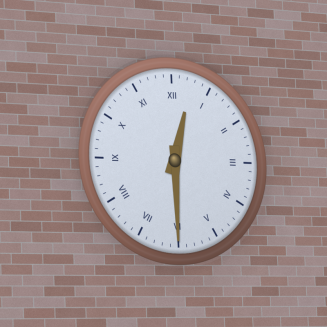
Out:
12 h 30 min
